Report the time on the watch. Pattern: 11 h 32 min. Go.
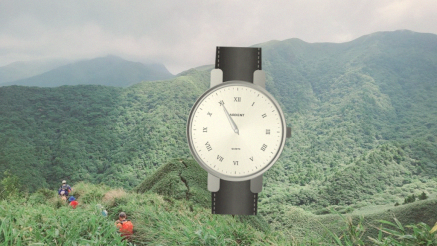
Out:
10 h 55 min
